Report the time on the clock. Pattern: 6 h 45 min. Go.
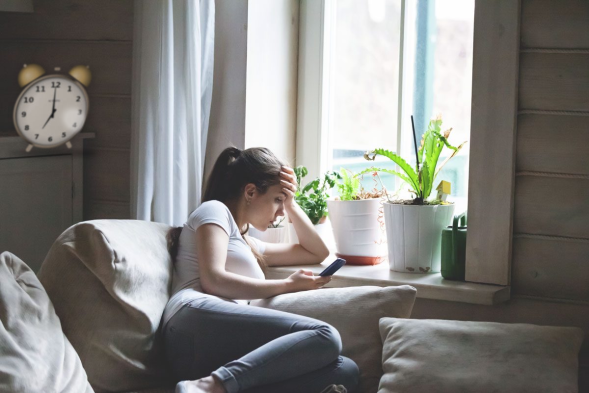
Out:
7 h 00 min
